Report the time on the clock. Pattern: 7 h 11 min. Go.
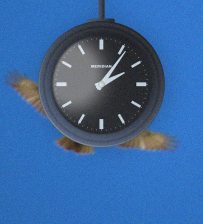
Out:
2 h 06 min
